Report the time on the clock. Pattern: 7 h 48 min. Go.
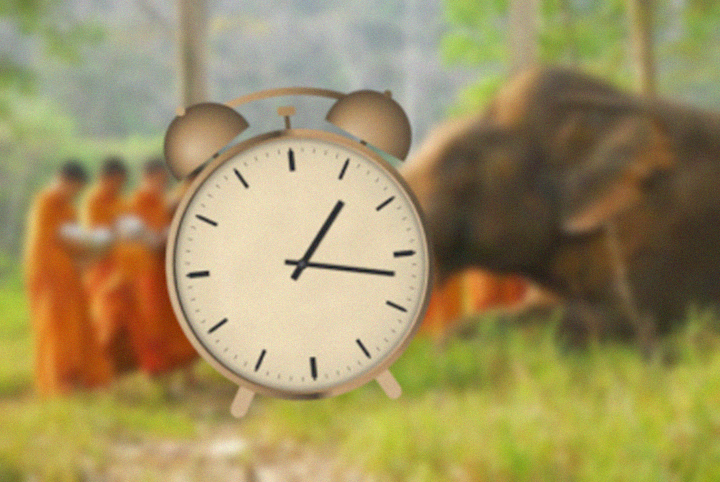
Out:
1 h 17 min
